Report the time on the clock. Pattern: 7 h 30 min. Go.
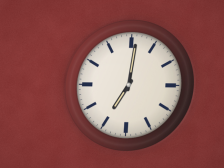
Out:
7 h 01 min
